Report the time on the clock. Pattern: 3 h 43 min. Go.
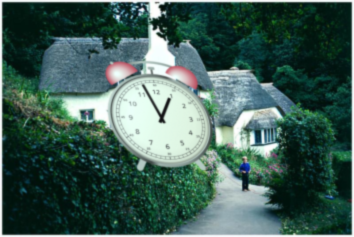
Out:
12 h 57 min
